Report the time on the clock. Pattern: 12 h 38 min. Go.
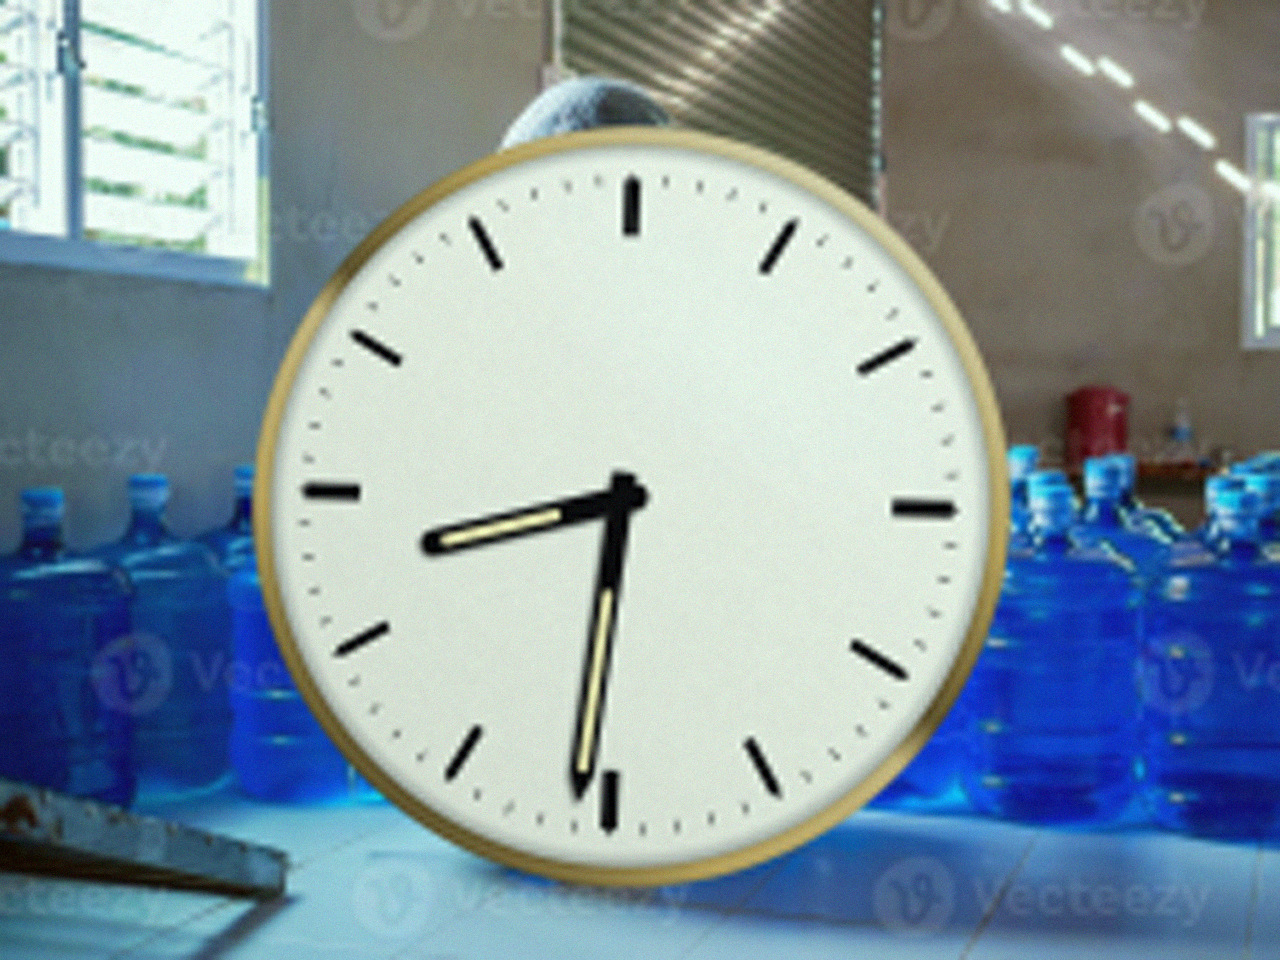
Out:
8 h 31 min
